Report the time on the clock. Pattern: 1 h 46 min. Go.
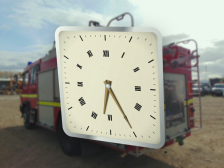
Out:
6 h 25 min
